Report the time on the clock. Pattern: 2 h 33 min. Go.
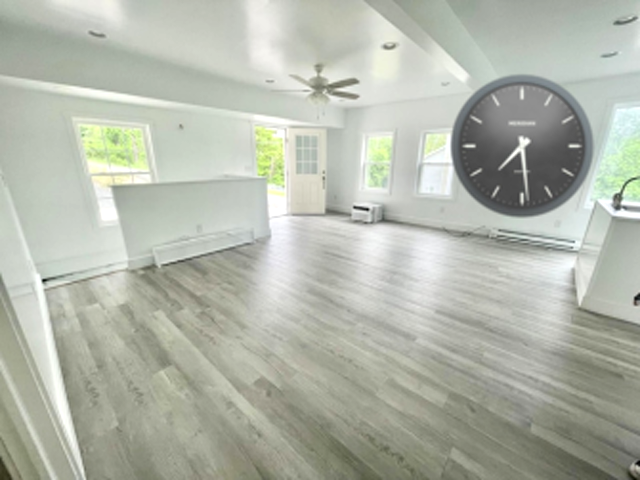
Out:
7 h 29 min
